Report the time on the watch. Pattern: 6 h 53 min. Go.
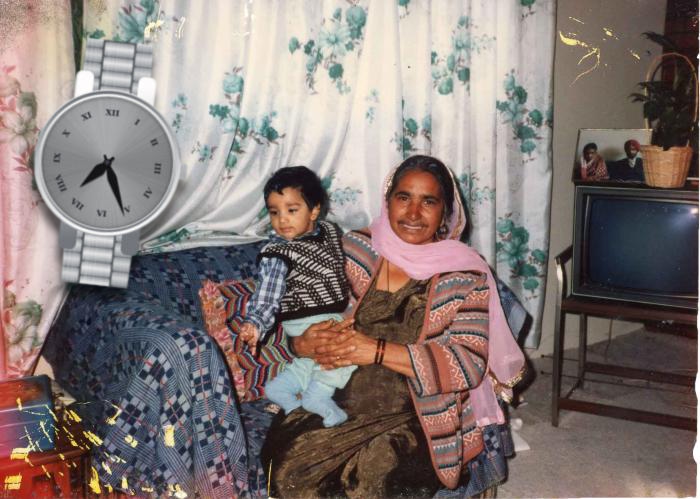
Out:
7 h 26 min
